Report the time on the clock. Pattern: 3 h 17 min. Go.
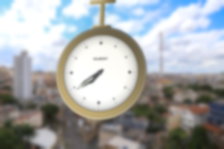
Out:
7 h 39 min
